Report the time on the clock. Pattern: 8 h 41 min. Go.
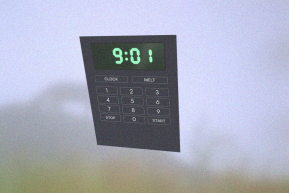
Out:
9 h 01 min
